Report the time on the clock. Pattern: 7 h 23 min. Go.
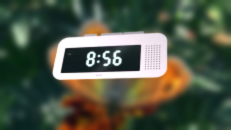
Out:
8 h 56 min
